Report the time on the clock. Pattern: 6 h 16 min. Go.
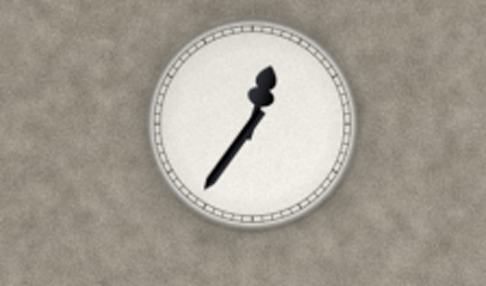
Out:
12 h 36 min
